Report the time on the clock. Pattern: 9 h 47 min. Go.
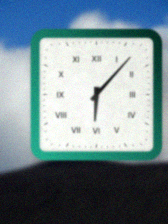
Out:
6 h 07 min
